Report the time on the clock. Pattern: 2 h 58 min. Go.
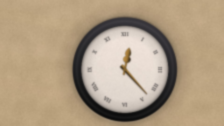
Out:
12 h 23 min
